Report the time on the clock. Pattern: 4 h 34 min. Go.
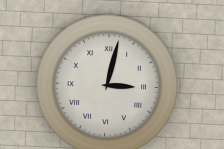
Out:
3 h 02 min
